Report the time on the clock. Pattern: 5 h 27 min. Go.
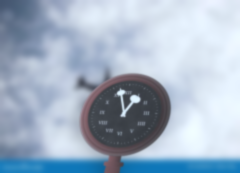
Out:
12 h 57 min
